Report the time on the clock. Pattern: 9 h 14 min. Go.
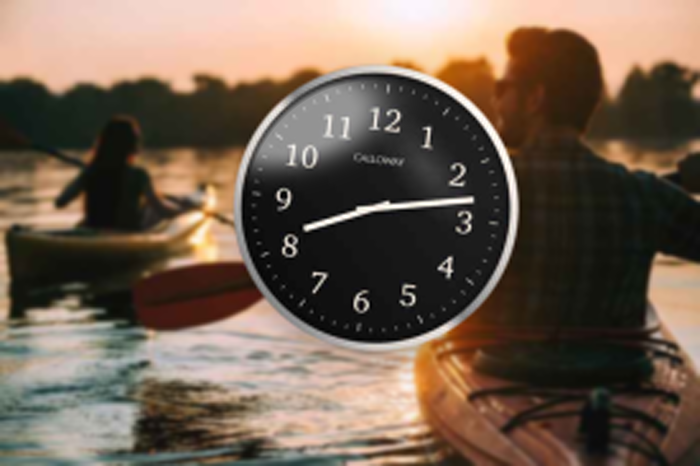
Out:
8 h 13 min
